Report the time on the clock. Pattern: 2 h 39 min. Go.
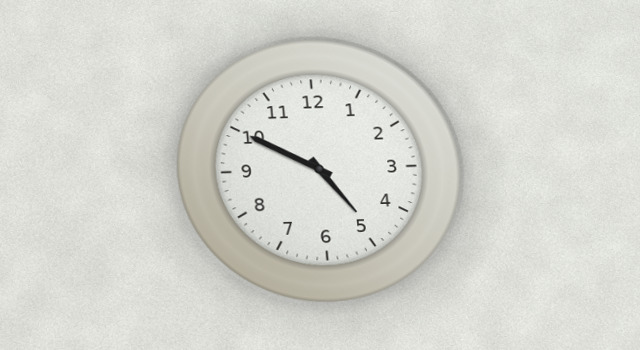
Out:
4 h 50 min
